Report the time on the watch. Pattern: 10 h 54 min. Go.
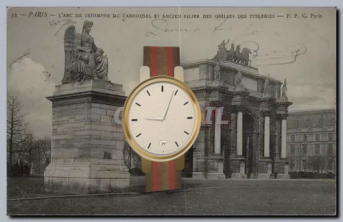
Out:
9 h 04 min
